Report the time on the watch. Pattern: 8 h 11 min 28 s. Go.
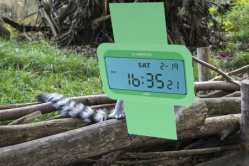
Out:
16 h 35 min 21 s
